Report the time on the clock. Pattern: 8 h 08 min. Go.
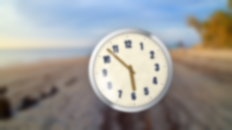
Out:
5 h 53 min
